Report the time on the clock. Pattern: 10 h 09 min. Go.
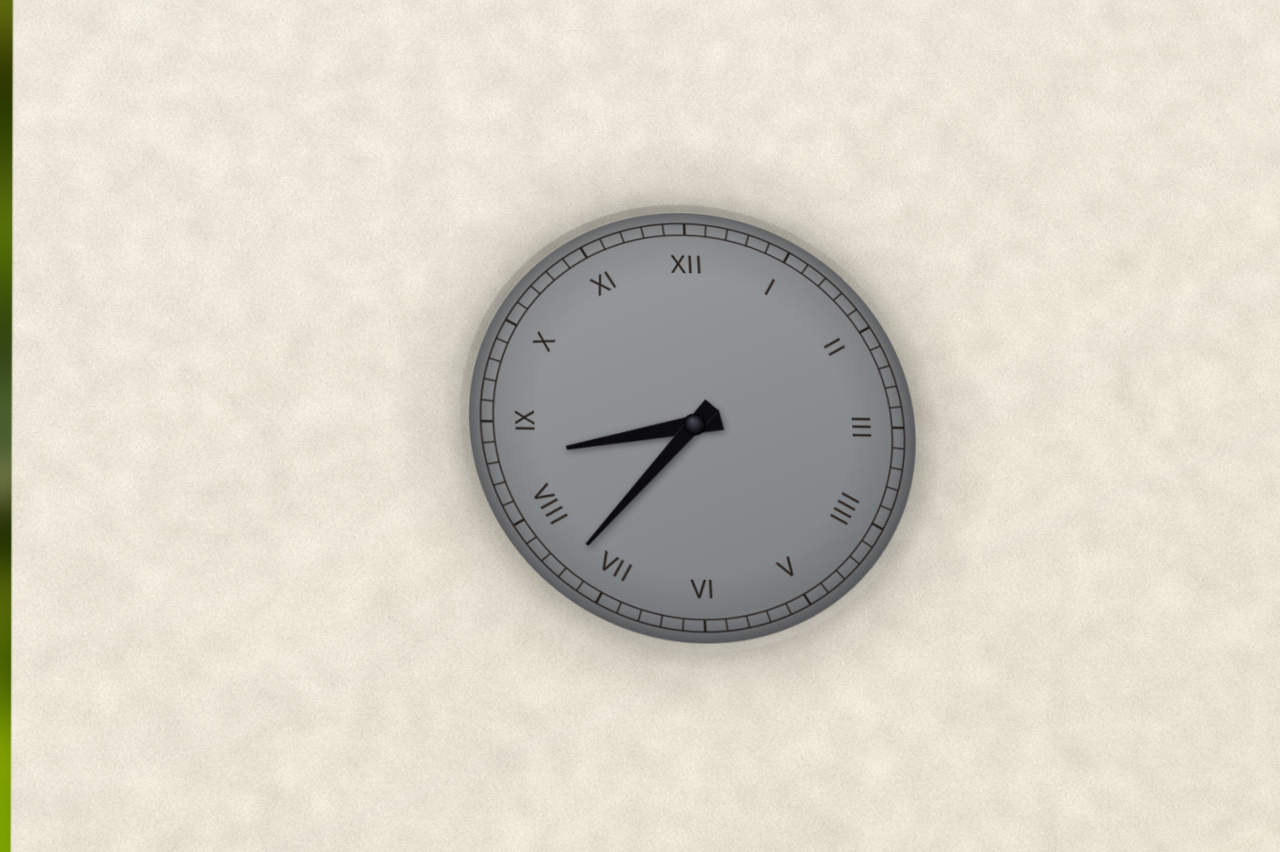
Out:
8 h 37 min
